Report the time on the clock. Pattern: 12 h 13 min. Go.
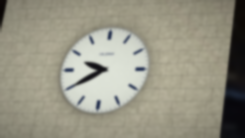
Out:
9 h 40 min
